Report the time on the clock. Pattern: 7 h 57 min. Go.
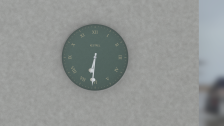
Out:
6 h 31 min
